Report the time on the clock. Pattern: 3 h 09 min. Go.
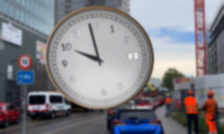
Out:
9 h 59 min
